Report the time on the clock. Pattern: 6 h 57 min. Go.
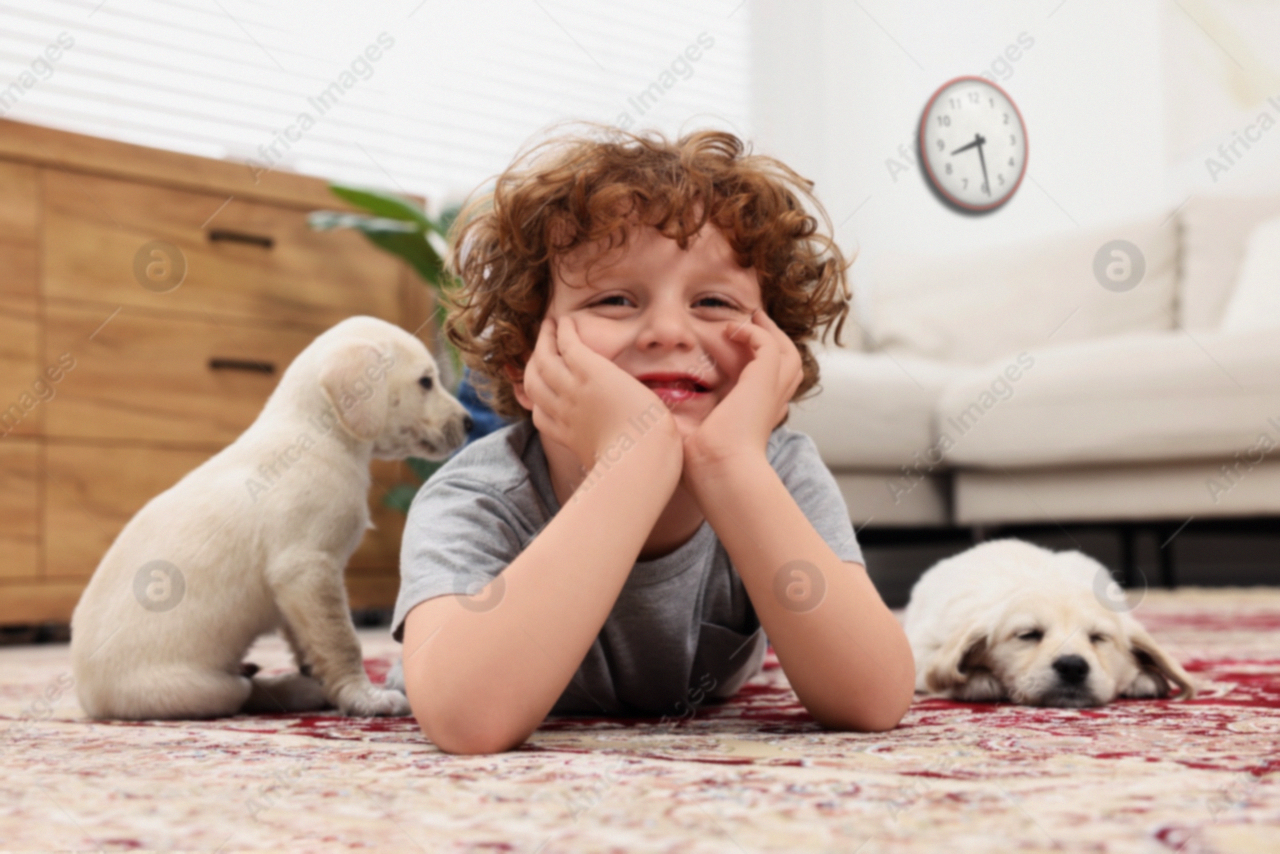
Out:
8 h 29 min
